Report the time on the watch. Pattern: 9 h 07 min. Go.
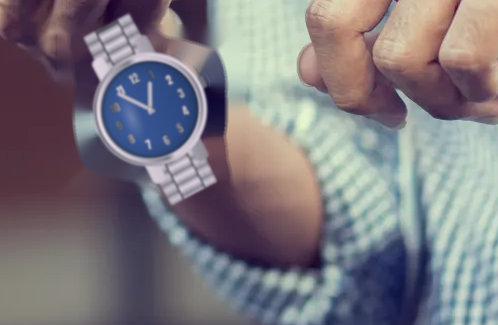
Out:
12 h 54 min
